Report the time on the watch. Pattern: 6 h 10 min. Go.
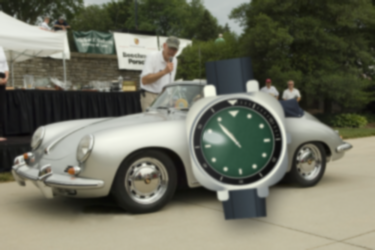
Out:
10 h 54 min
